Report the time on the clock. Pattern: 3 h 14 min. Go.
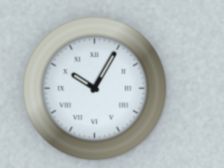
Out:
10 h 05 min
